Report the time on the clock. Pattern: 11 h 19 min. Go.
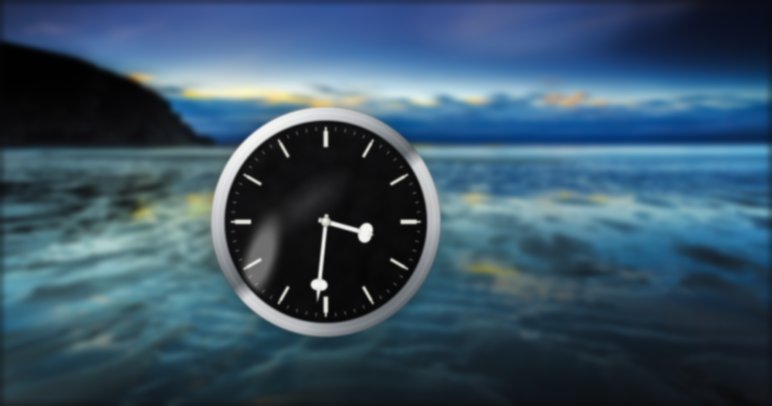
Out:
3 h 31 min
